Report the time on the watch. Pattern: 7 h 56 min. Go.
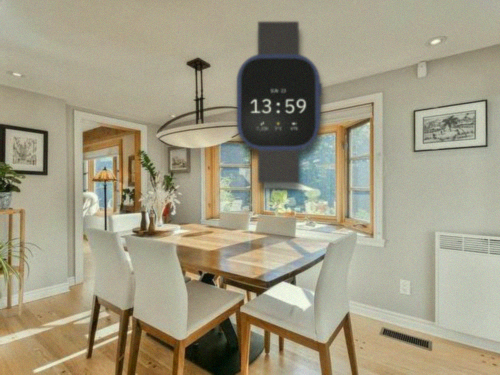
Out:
13 h 59 min
